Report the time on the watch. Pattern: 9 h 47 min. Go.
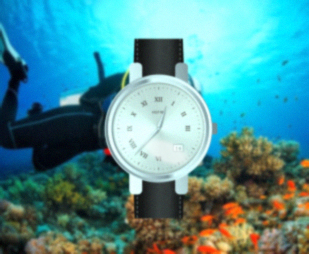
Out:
12 h 37 min
